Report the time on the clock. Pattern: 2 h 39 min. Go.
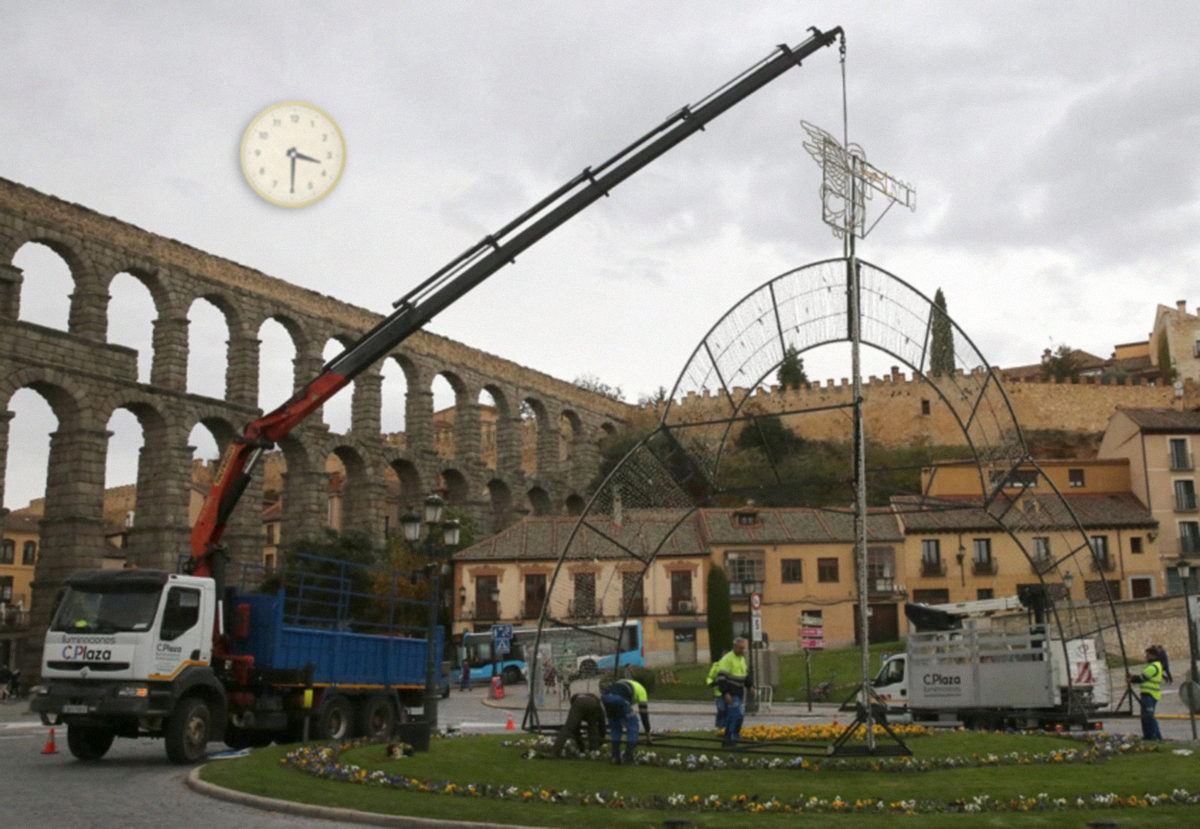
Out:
3 h 30 min
